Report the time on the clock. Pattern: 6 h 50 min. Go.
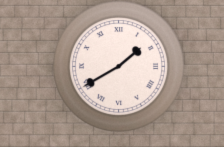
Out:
1 h 40 min
